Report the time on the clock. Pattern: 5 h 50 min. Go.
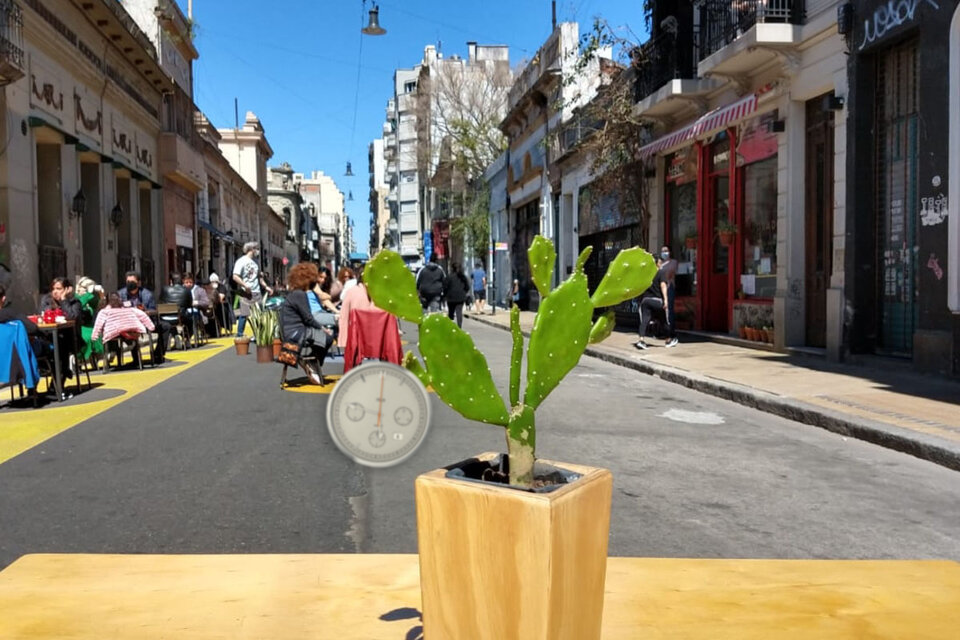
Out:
5 h 47 min
